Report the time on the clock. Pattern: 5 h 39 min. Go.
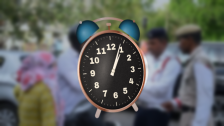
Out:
1 h 04 min
